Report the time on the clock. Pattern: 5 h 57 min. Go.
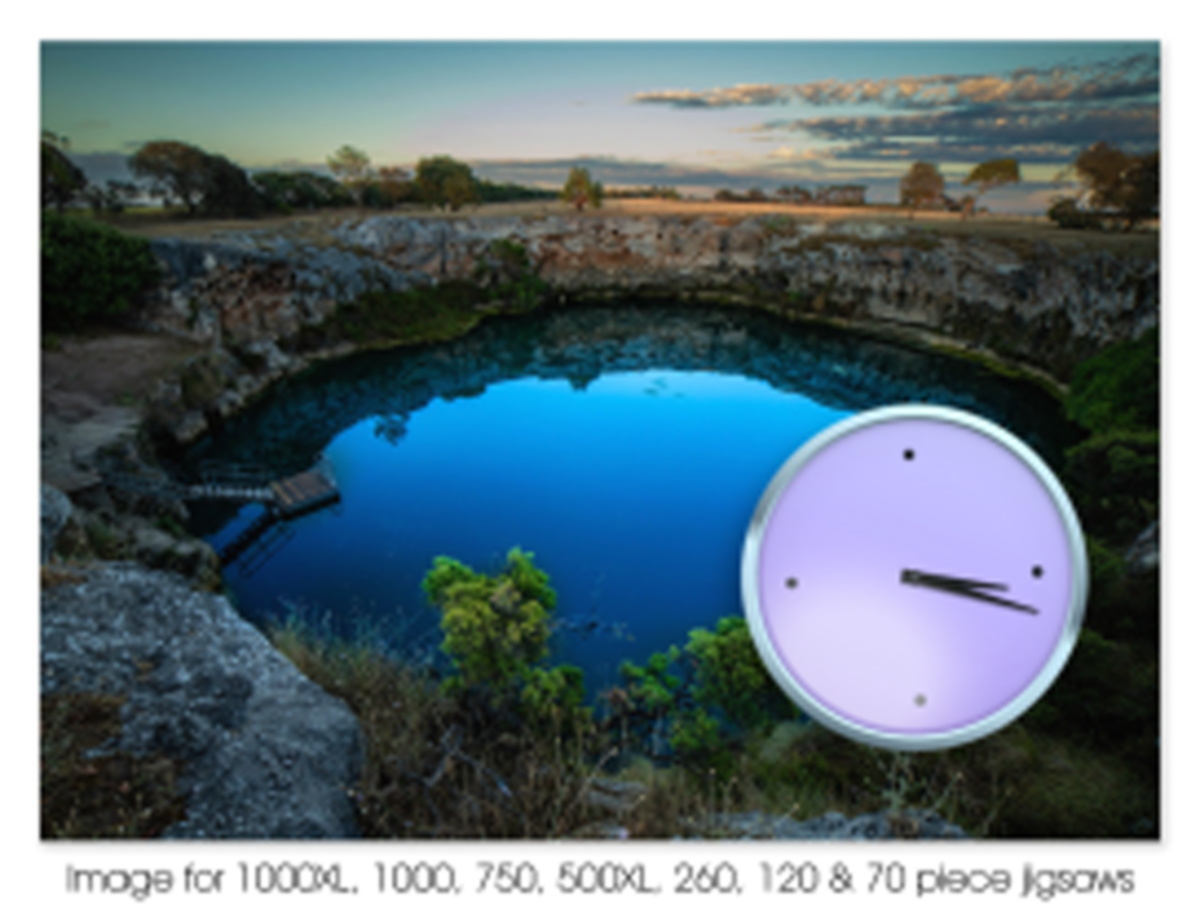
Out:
3 h 18 min
